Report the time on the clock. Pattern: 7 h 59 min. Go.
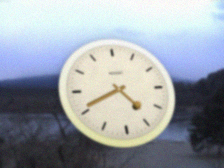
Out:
4 h 41 min
